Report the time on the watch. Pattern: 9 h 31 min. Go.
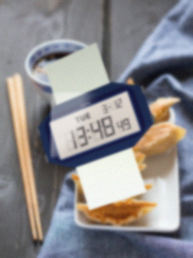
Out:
13 h 48 min
